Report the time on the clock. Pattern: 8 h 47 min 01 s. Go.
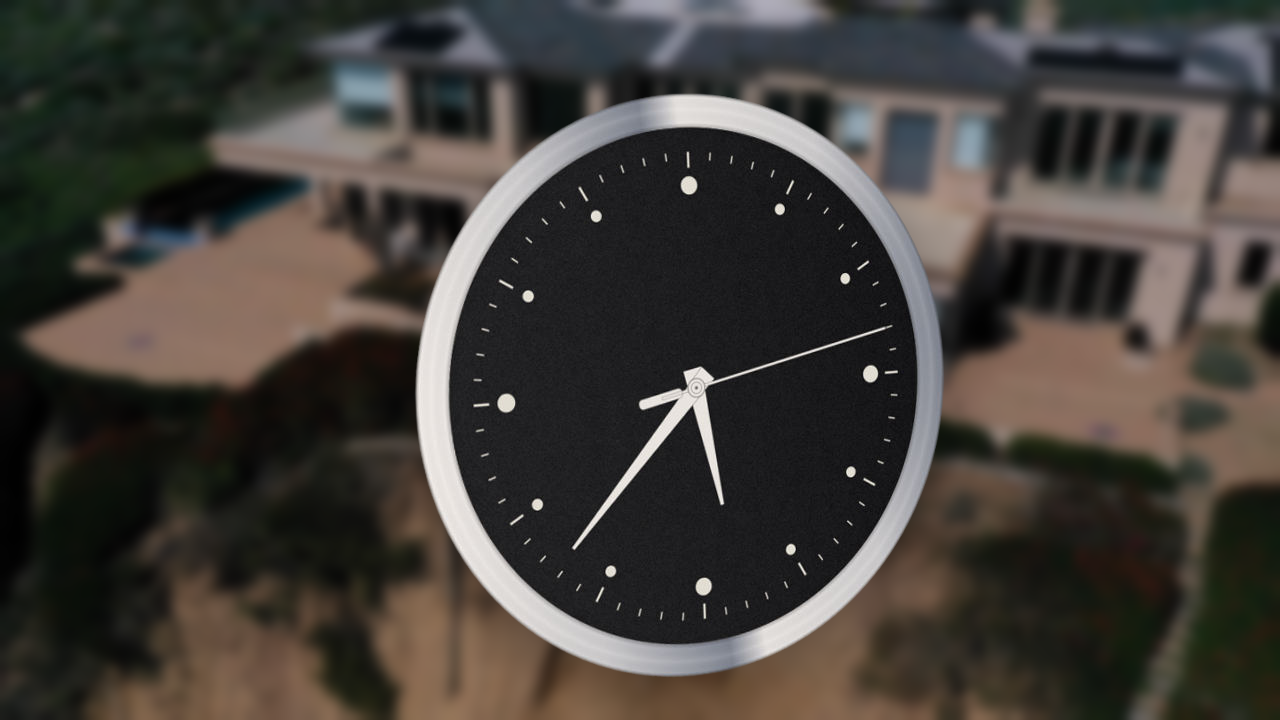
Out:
5 h 37 min 13 s
